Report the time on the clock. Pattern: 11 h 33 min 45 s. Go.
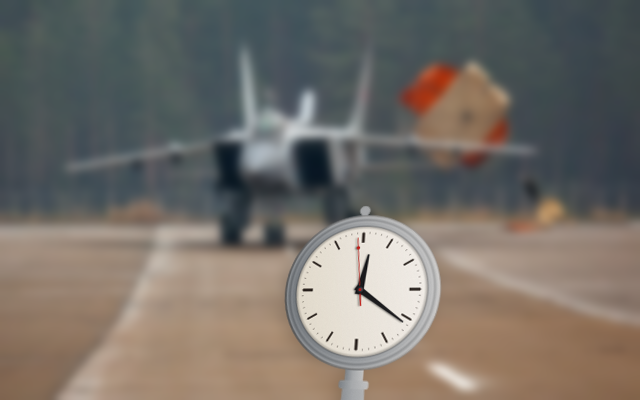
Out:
12 h 20 min 59 s
